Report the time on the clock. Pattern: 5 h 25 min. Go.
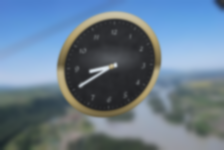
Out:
8 h 40 min
